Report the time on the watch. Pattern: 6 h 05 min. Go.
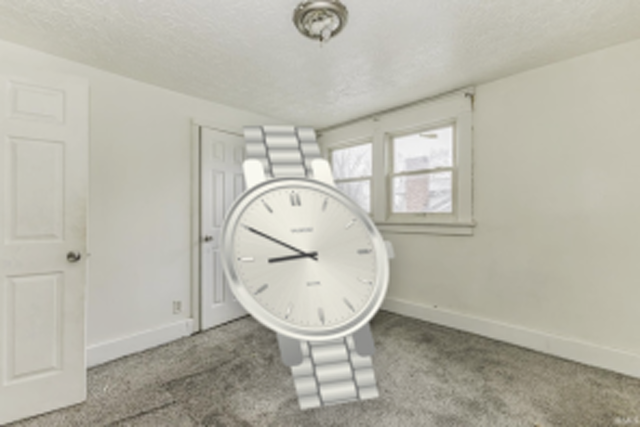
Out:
8 h 50 min
